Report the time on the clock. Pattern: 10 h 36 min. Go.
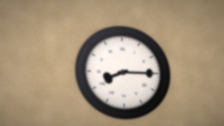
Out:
8 h 15 min
